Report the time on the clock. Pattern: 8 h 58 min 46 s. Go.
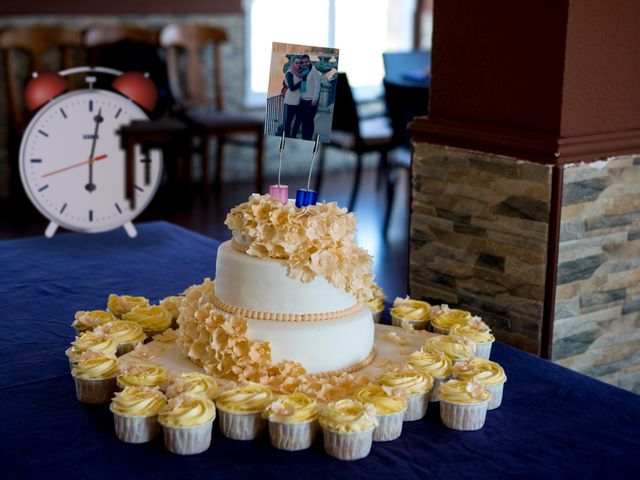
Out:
6 h 01 min 42 s
